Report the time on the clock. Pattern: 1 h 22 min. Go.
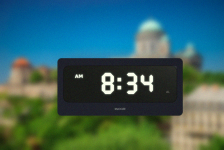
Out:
8 h 34 min
